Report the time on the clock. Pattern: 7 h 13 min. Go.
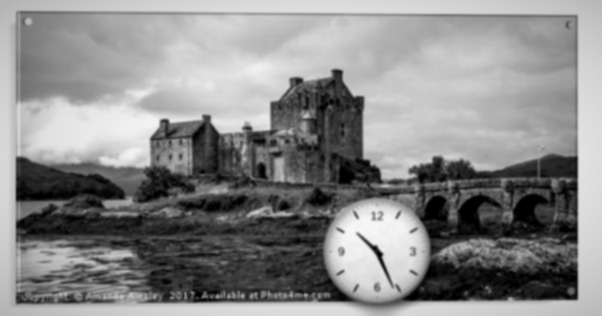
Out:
10 h 26 min
